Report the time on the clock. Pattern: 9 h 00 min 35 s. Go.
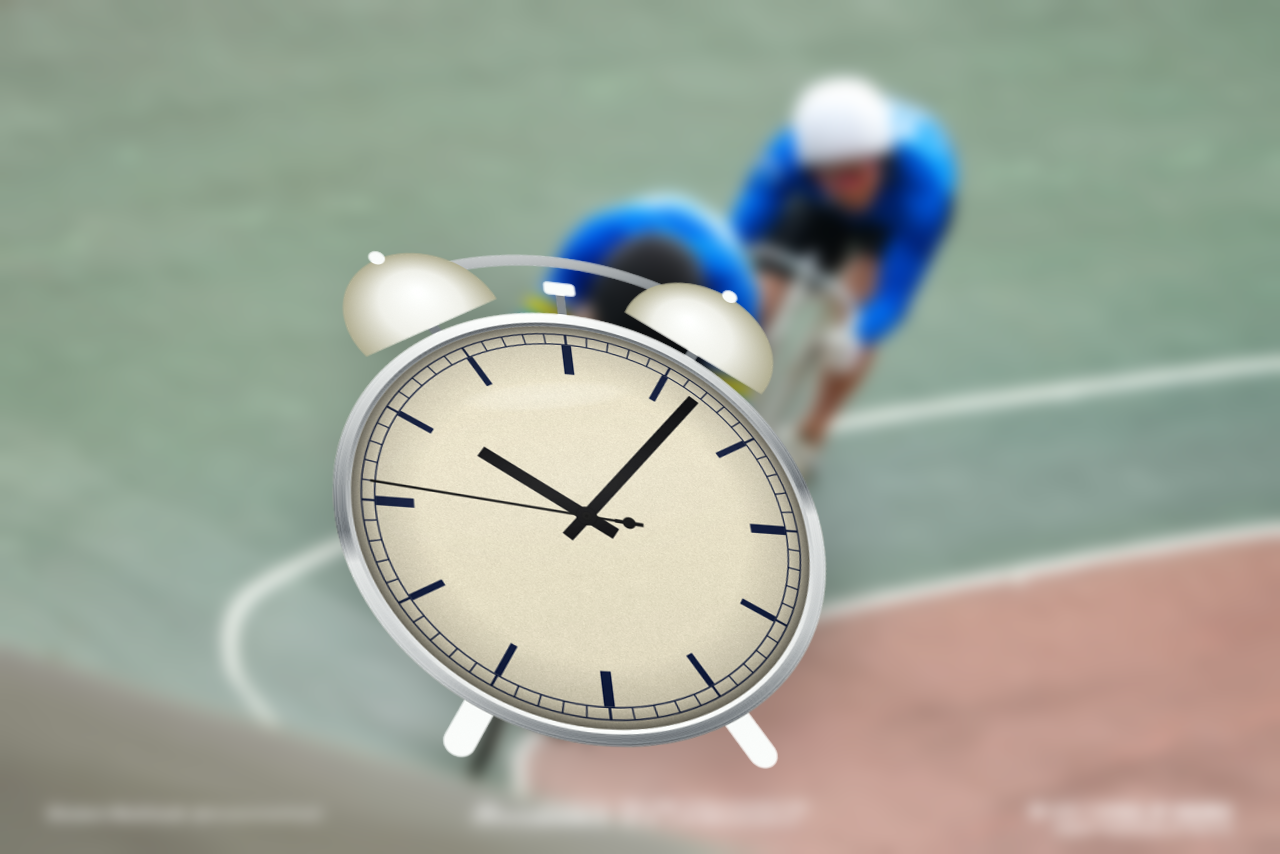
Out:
10 h 06 min 46 s
